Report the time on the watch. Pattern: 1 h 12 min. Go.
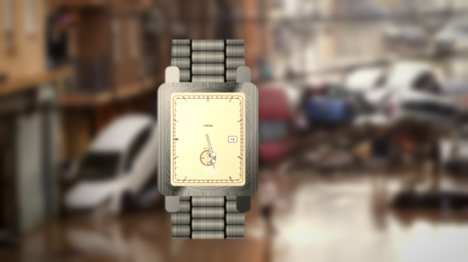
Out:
5 h 28 min
